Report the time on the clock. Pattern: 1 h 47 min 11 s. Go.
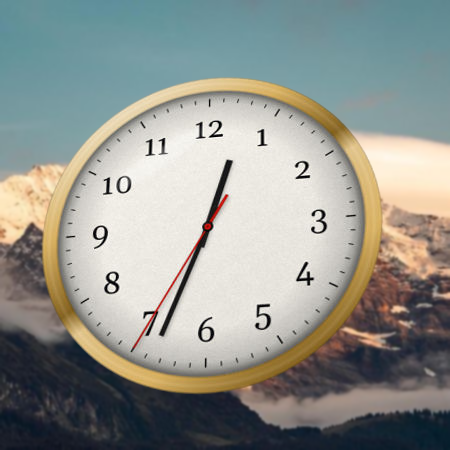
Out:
12 h 33 min 35 s
